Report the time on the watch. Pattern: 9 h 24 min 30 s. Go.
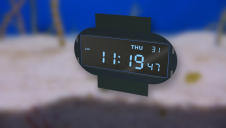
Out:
11 h 19 min 47 s
